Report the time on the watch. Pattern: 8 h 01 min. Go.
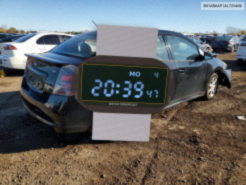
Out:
20 h 39 min
